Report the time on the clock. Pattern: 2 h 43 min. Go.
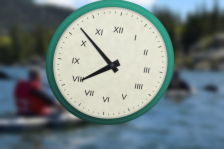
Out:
7 h 52 min
